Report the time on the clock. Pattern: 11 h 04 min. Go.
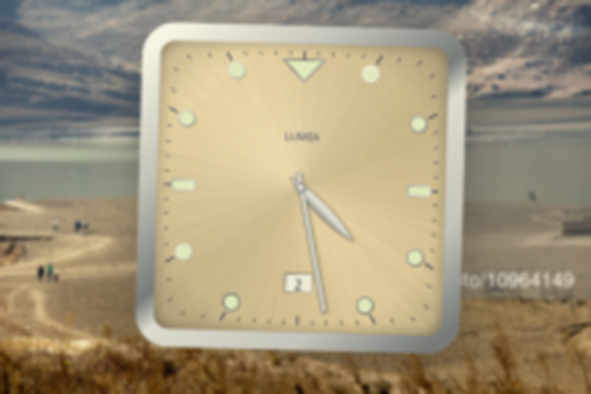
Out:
4 h 28 min
